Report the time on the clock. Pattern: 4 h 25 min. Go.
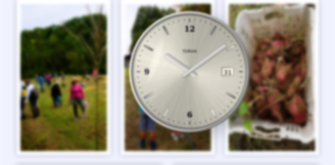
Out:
10 h 09 min
